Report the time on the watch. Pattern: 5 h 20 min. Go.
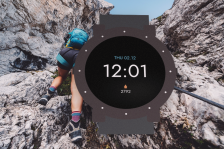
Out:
12 h 01 min
